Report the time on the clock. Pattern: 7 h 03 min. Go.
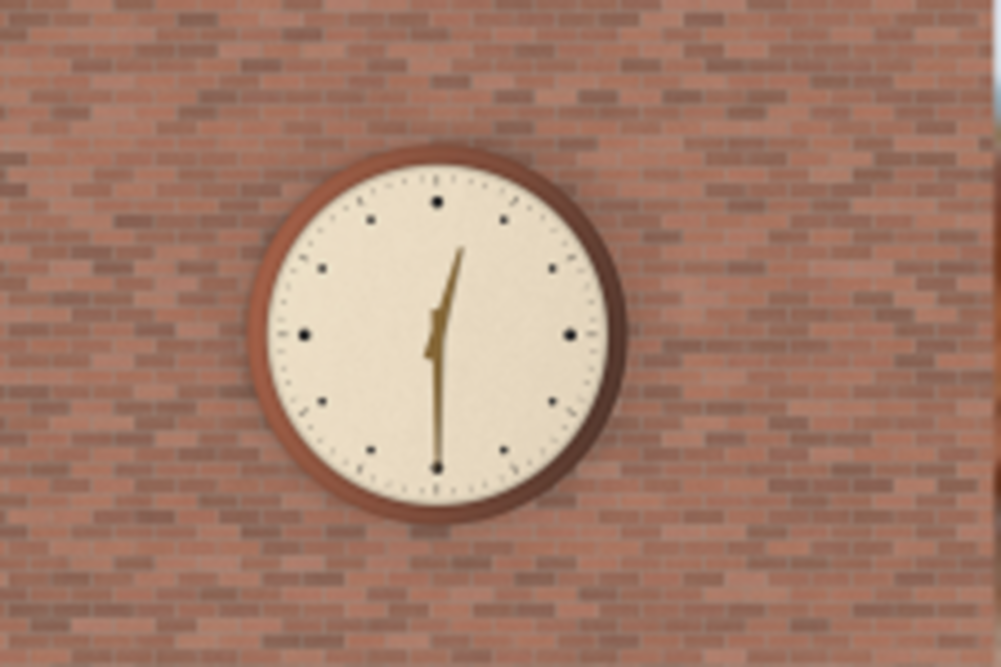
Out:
12 h 30 min
